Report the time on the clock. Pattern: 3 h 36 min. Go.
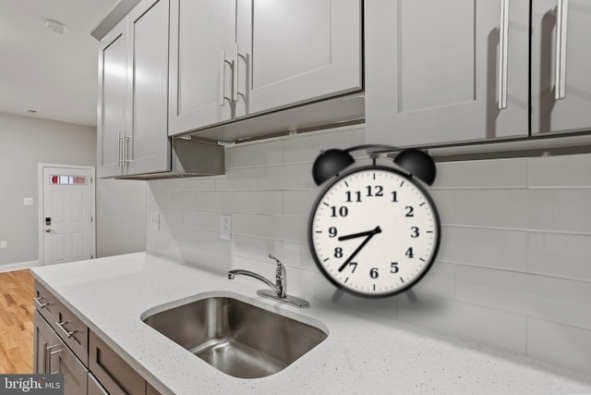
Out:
8 h 37 min
